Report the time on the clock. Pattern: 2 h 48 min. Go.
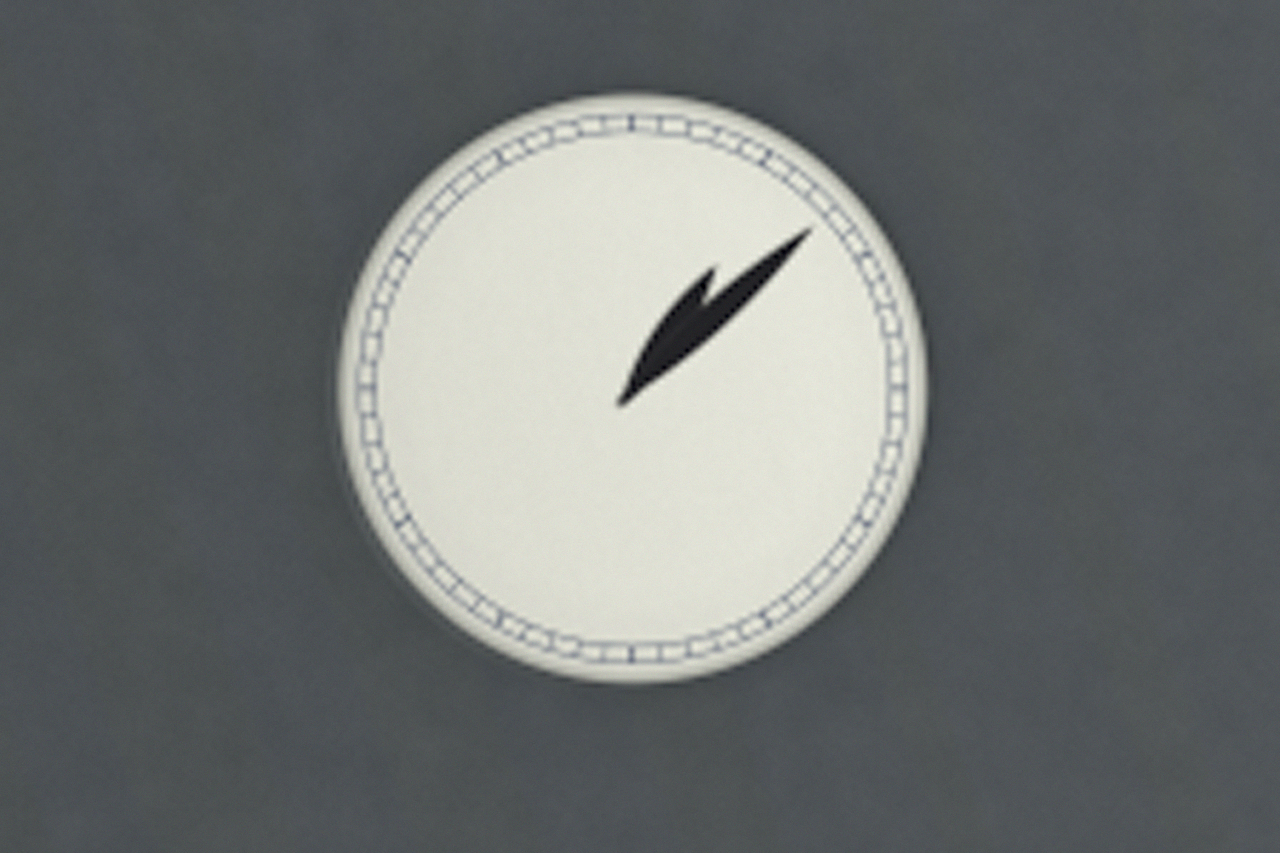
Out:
1 h 08 min
